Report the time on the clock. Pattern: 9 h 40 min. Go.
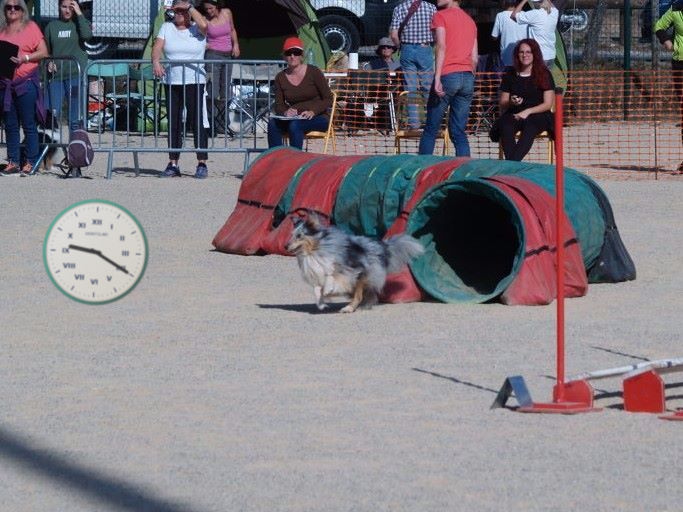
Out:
9 h 20 min
